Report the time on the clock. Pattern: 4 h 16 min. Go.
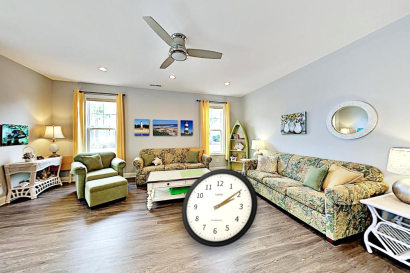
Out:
2 h 09 min
